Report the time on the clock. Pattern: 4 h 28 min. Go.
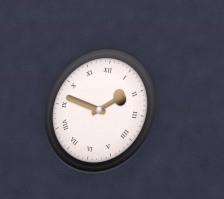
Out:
1 h 47 min
